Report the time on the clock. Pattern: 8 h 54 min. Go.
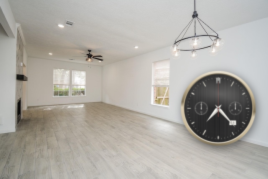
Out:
7 h 23 min
